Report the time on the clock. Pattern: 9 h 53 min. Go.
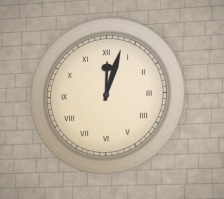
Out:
12 h 03 min
